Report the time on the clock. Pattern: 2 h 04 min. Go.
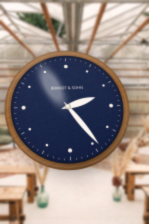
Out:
2 h 24 min
